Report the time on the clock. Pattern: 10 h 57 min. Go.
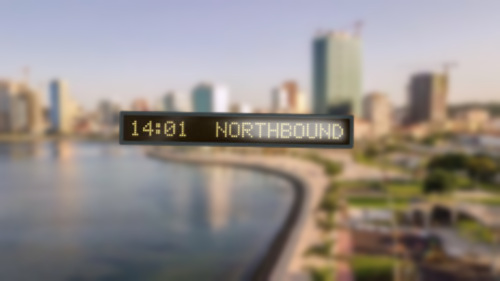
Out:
14 h 01 min
